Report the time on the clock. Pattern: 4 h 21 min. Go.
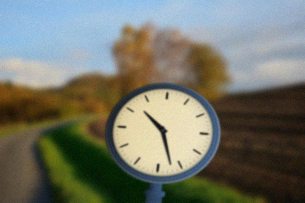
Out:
10 h 27 min
